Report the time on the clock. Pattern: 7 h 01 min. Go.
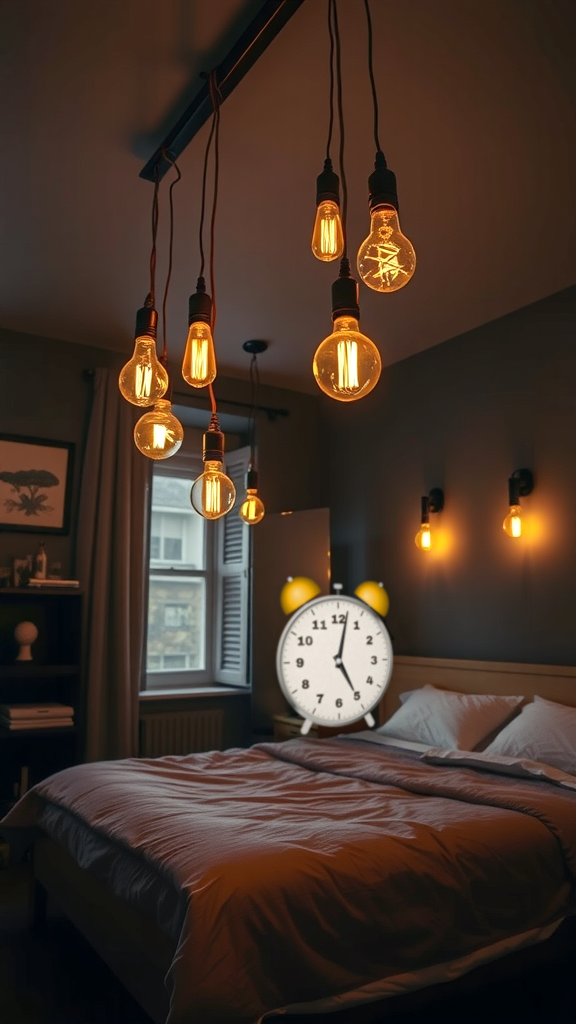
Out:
5 h 02 min
